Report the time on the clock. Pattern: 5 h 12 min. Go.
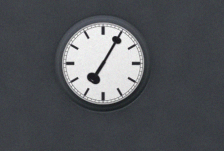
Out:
7 h 05 min
